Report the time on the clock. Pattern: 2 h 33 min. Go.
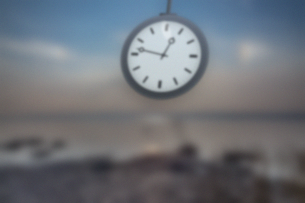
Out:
12 h 47 min
